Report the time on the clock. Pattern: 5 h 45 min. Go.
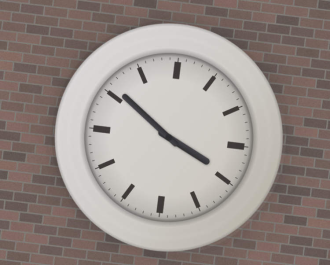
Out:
3 h 51 min
